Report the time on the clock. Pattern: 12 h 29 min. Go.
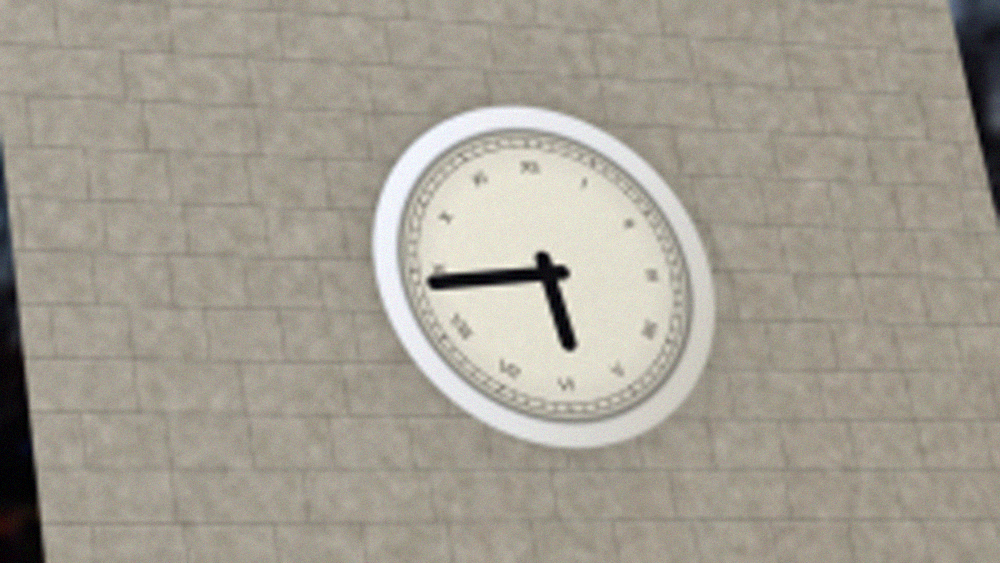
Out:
5 h 44 min
